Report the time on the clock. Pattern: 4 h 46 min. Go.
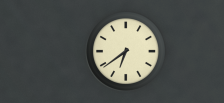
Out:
6 h 39 min
